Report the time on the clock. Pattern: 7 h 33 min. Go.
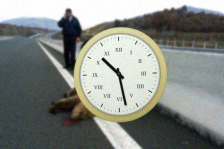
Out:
10 h 28 min
